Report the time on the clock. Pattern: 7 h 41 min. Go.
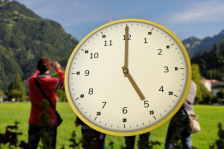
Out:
5 h 00 min
